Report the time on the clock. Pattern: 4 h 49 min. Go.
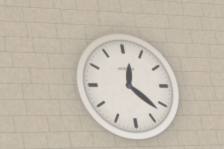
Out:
12 h 22 min
